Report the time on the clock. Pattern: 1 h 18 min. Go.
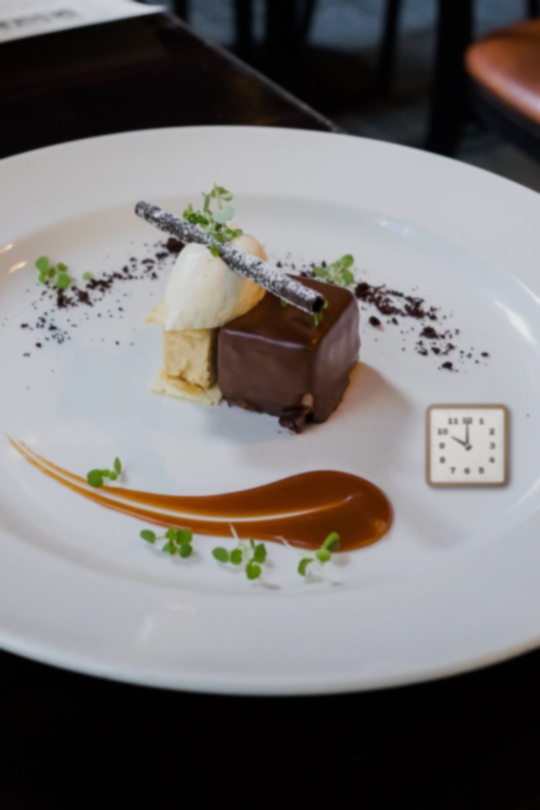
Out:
10 h 00 min
